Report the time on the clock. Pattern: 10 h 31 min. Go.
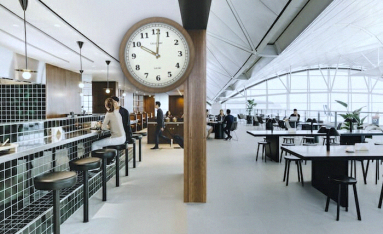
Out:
10 h 01 min
